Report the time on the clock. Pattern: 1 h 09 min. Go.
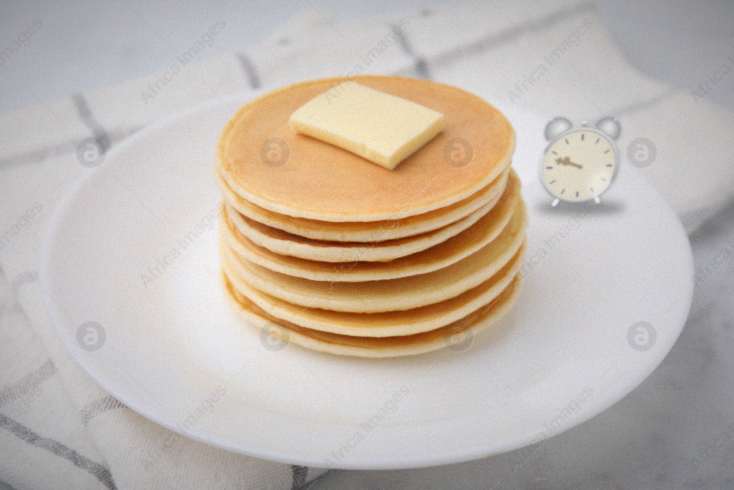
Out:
9 h 48 min
